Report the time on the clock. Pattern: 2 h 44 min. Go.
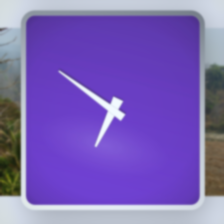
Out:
6 h 51 min
